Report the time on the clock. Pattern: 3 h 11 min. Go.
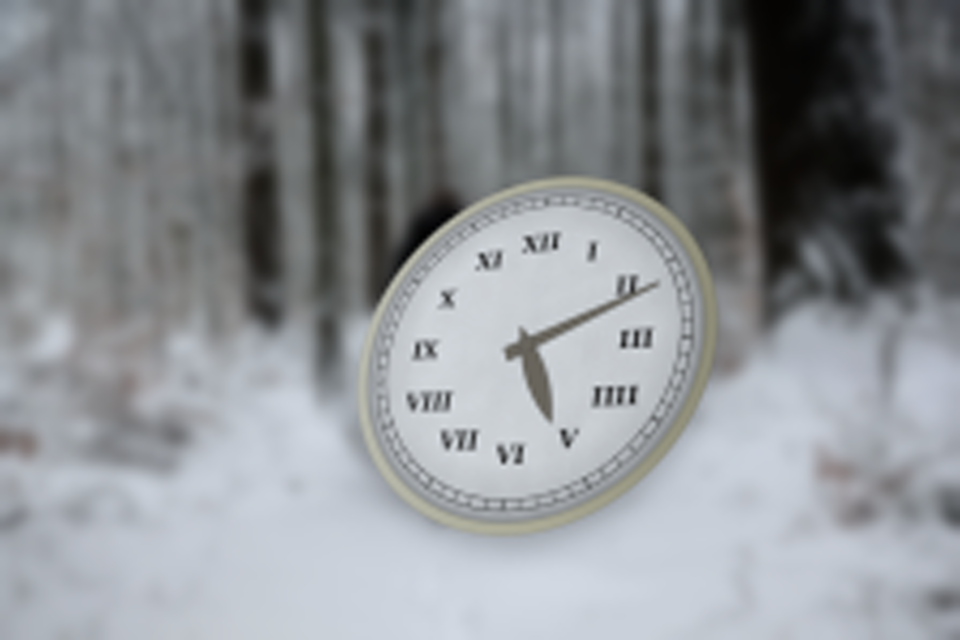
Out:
5 h 11 min
